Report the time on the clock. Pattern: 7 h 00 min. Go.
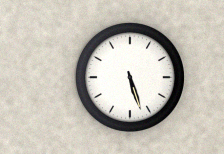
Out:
5 h 27 min
